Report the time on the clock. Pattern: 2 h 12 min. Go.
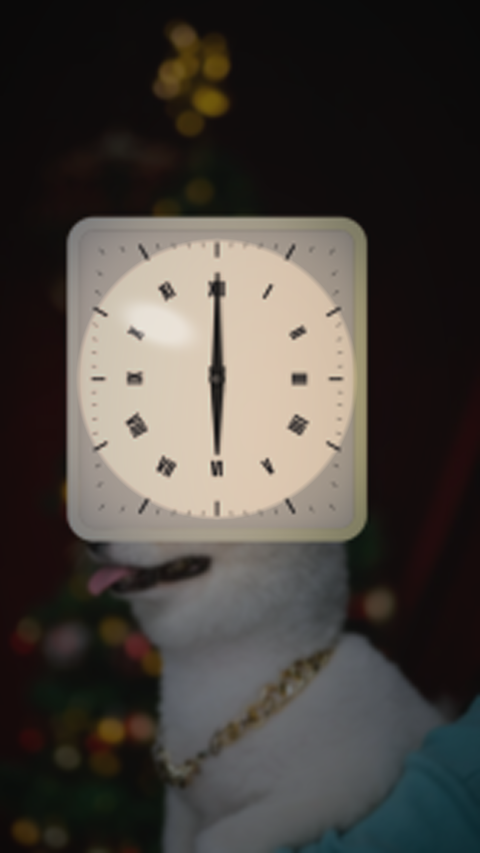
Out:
6 h 00 min
